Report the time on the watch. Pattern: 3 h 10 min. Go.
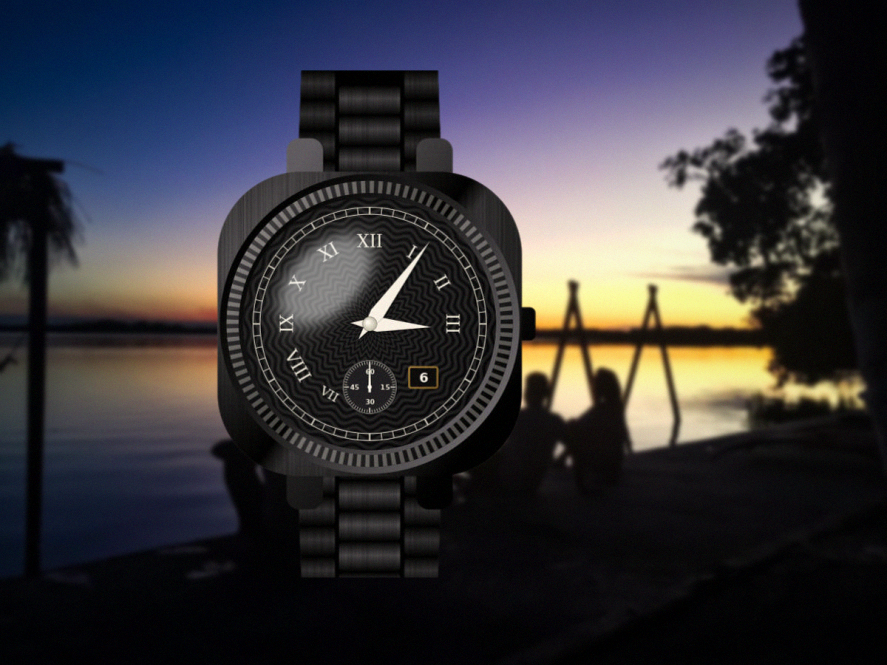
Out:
3 h 06 min
